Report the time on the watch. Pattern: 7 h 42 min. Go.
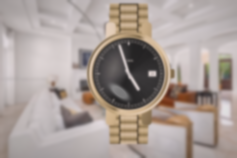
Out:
4 h 57 min
